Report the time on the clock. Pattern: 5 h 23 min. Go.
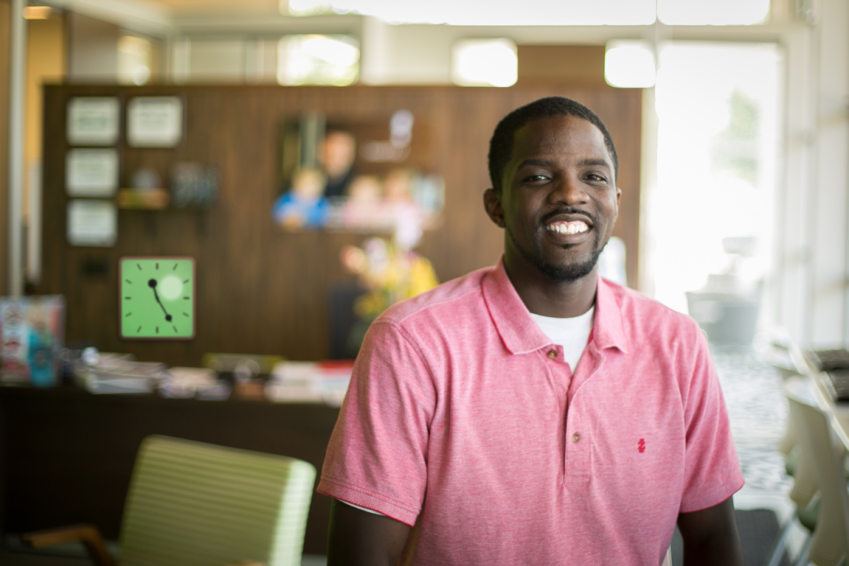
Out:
11 h 25 min
